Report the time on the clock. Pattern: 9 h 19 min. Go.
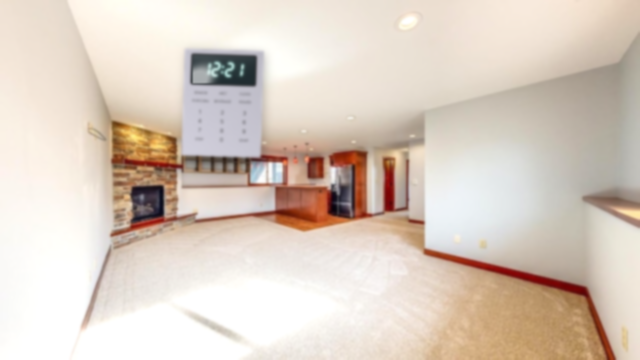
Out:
12 h 21 min
